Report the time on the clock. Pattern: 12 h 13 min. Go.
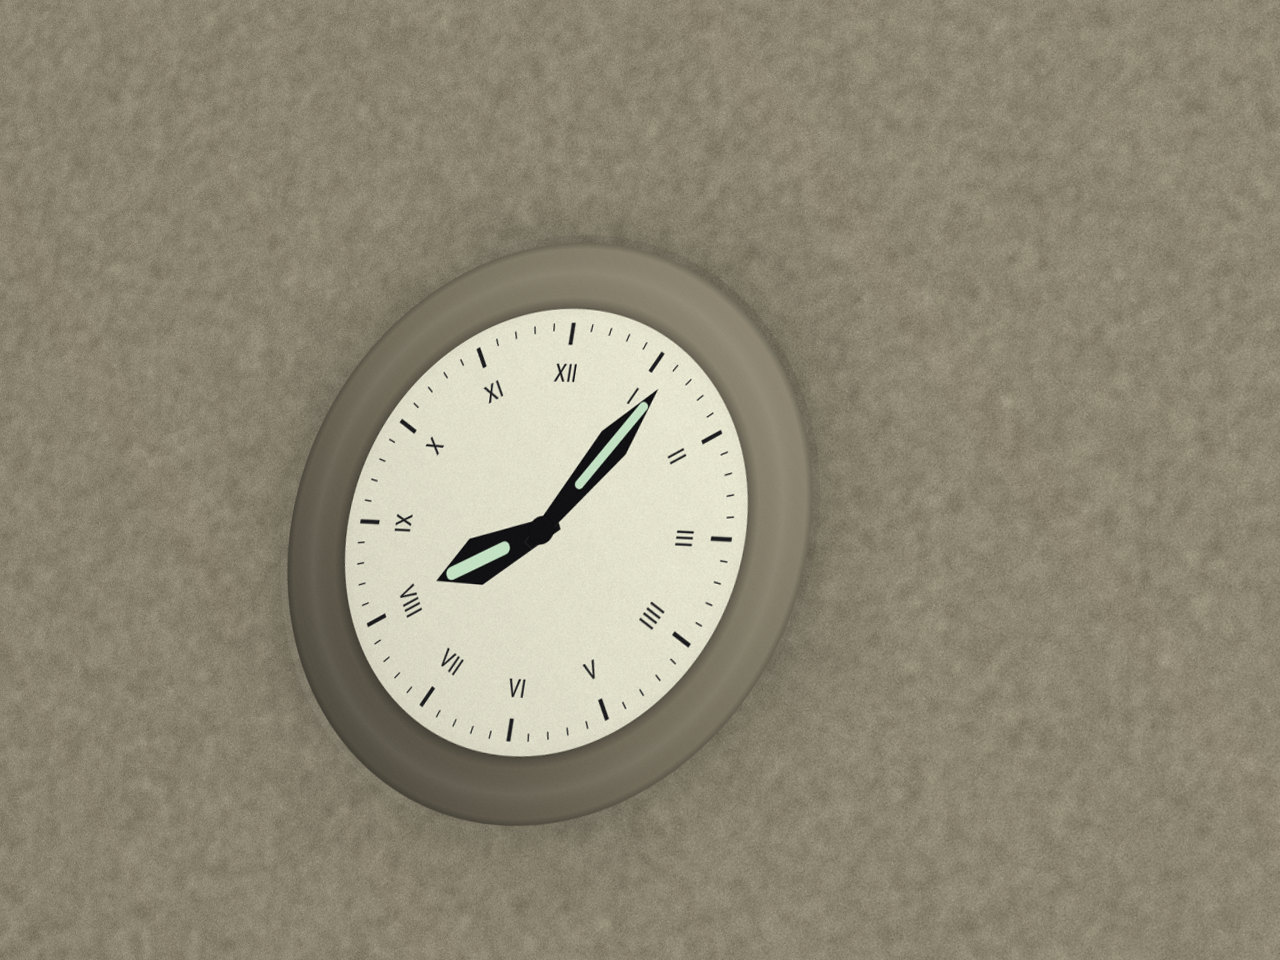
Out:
8 h 06 min
